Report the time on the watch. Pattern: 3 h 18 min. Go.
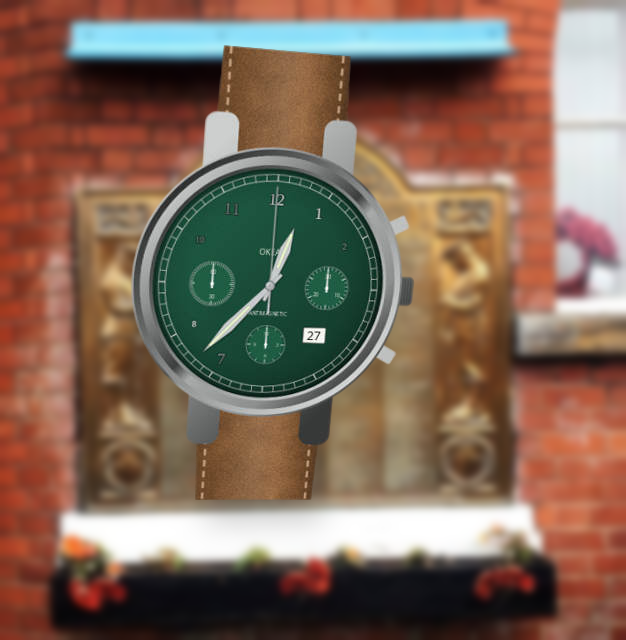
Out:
12 h 37 min
